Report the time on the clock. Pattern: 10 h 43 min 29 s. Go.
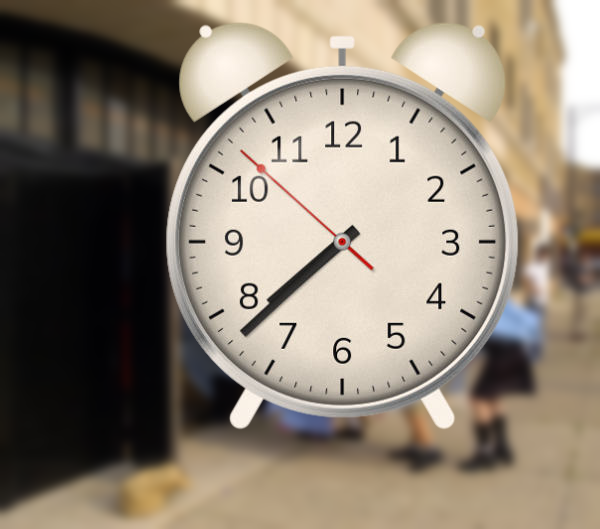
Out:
7 h 37 min 52 s
